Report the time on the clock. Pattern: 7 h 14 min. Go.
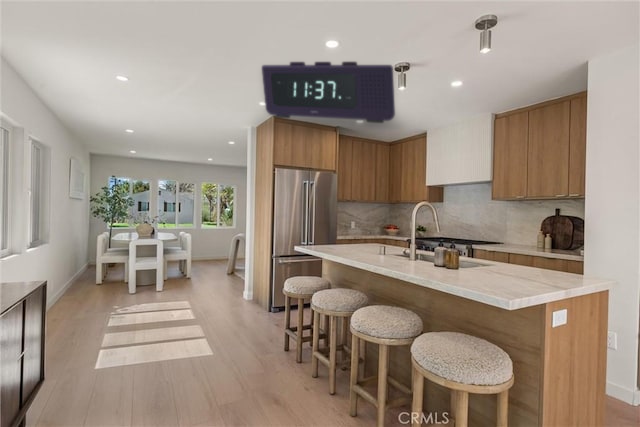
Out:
11 h 37 min
